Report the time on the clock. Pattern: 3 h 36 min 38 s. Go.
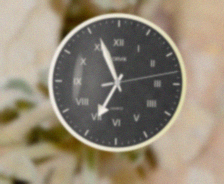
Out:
6 h 56 min 13 s
